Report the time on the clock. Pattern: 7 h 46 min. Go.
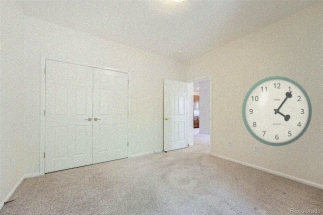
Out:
4 h 06 min
